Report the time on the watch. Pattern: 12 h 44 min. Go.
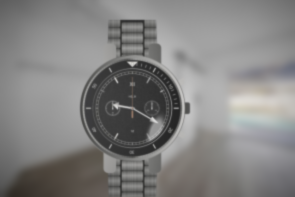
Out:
9 h 20 min
